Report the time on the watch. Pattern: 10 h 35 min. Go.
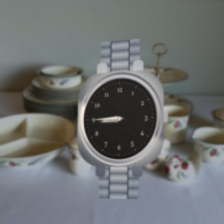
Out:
8 h 45 min
